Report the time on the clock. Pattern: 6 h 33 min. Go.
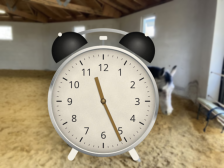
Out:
11 h 26 min
